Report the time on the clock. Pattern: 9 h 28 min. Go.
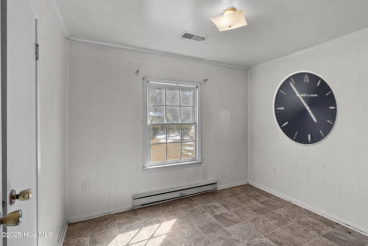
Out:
4 h 54 min
